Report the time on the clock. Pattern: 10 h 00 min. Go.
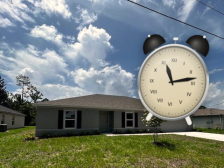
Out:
11 h 13 min
